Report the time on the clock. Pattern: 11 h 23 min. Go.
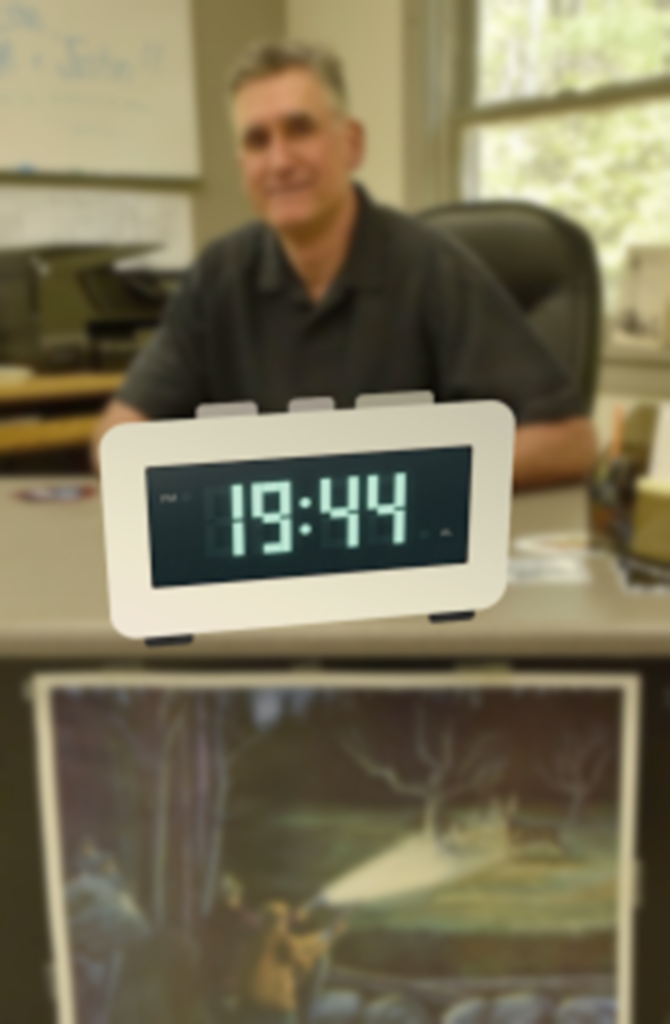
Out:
19 h 44 min
